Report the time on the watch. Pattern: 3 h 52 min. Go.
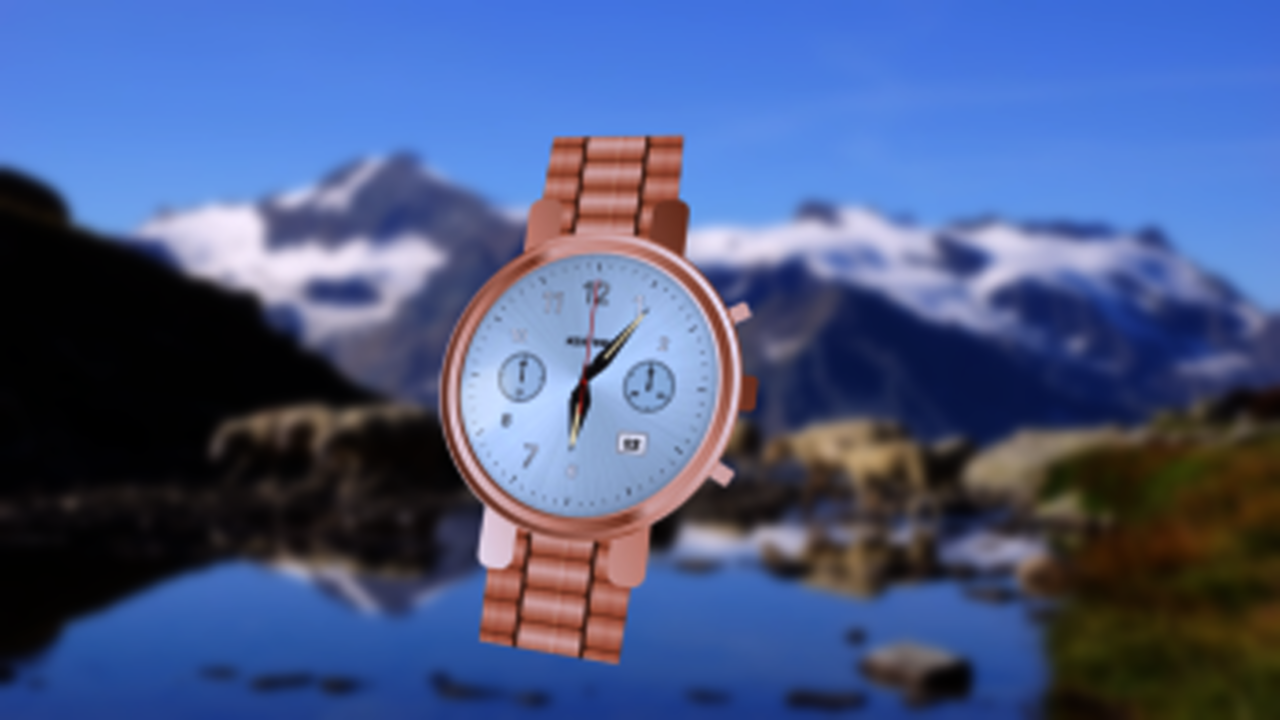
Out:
6 h 06 min
